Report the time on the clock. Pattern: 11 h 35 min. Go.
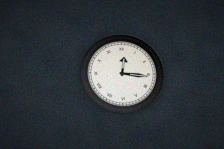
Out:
12 h 16 min
